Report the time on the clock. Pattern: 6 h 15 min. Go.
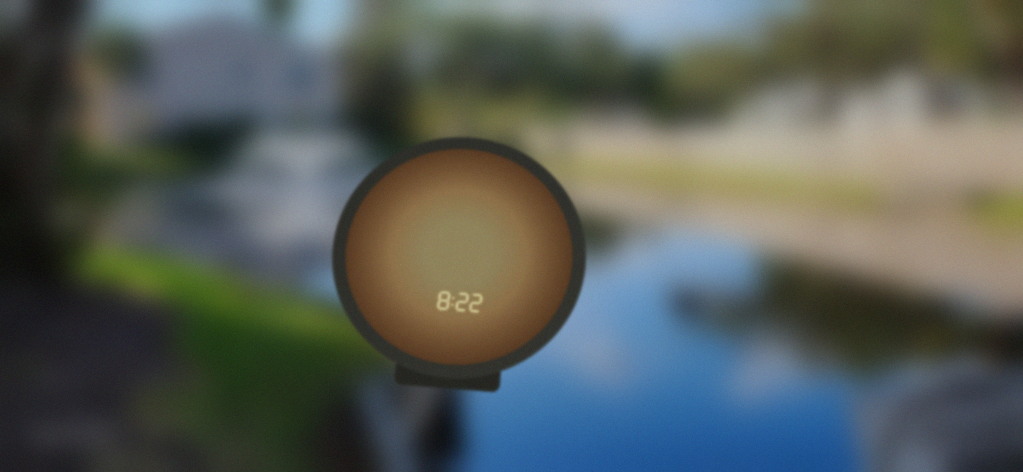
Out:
8 h 22 min
